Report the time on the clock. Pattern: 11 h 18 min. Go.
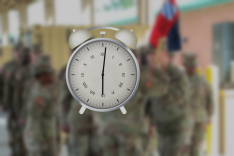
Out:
6 h 01 min
